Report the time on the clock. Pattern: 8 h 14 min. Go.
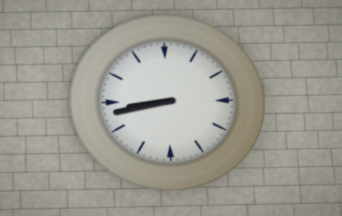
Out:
8 h 43 min
